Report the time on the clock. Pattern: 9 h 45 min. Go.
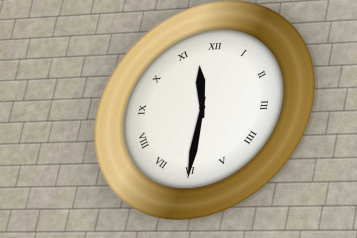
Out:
11 h 30 min
